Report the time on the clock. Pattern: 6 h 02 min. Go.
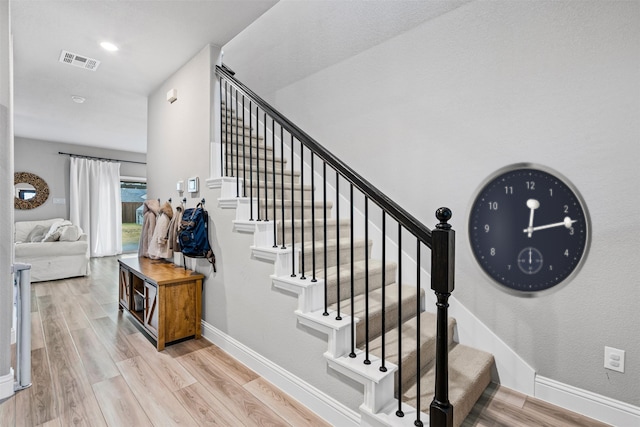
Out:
12 h 13 min
